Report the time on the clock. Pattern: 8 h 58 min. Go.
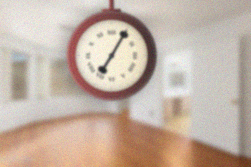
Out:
7 h 05 min
